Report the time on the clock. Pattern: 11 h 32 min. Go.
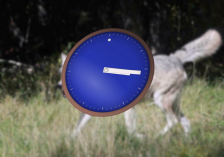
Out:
3 h 16 min
